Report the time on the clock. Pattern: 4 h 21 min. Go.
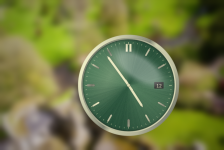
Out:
4 h 54 min
